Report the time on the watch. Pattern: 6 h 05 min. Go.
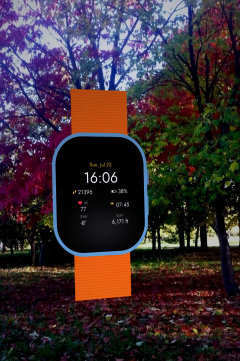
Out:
16 h 06 min
